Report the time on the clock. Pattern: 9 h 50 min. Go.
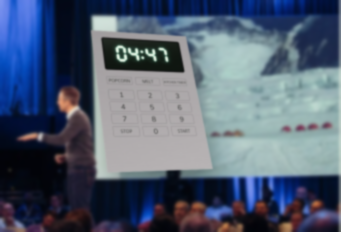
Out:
4 h 47 min
